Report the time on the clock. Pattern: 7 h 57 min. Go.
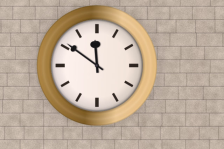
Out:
11 h 51 min
